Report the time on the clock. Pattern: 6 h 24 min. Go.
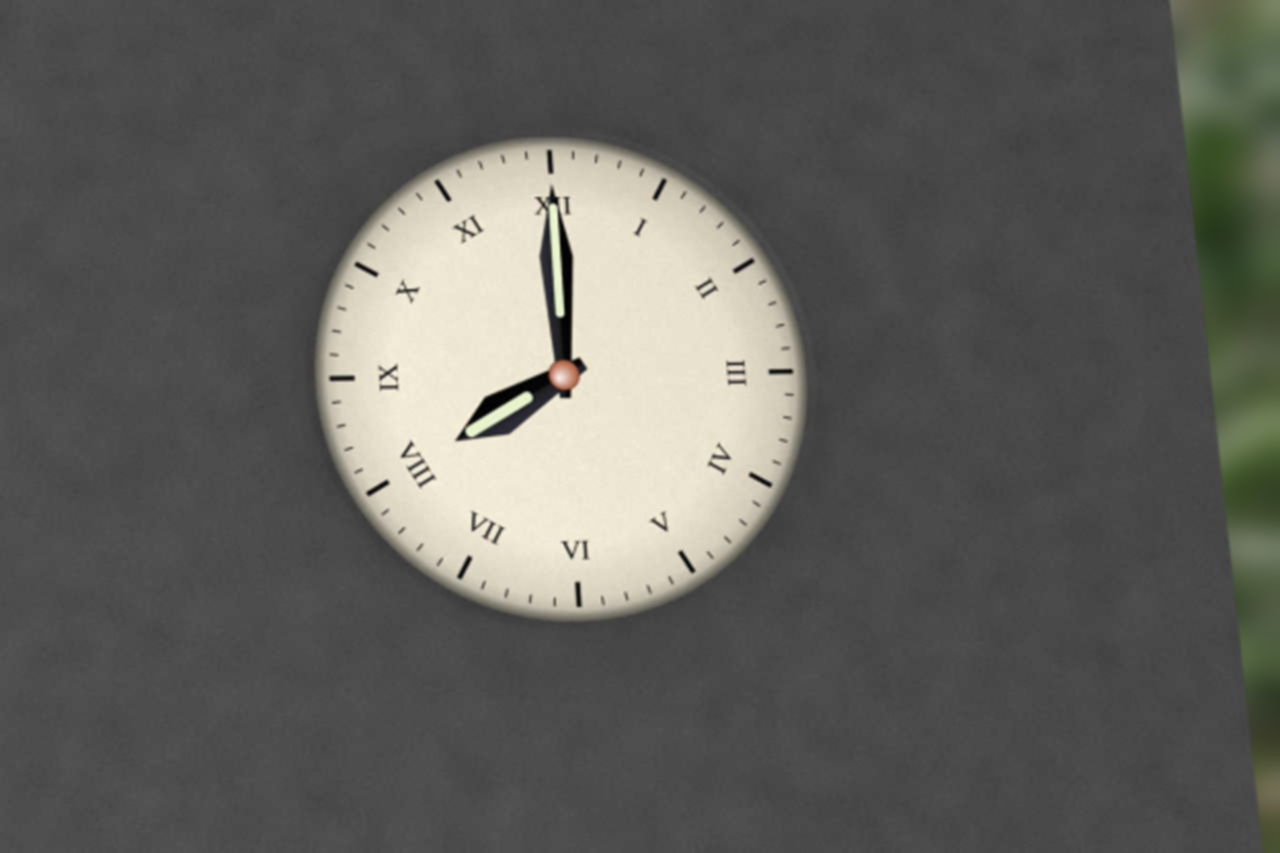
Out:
8 h 00 min
